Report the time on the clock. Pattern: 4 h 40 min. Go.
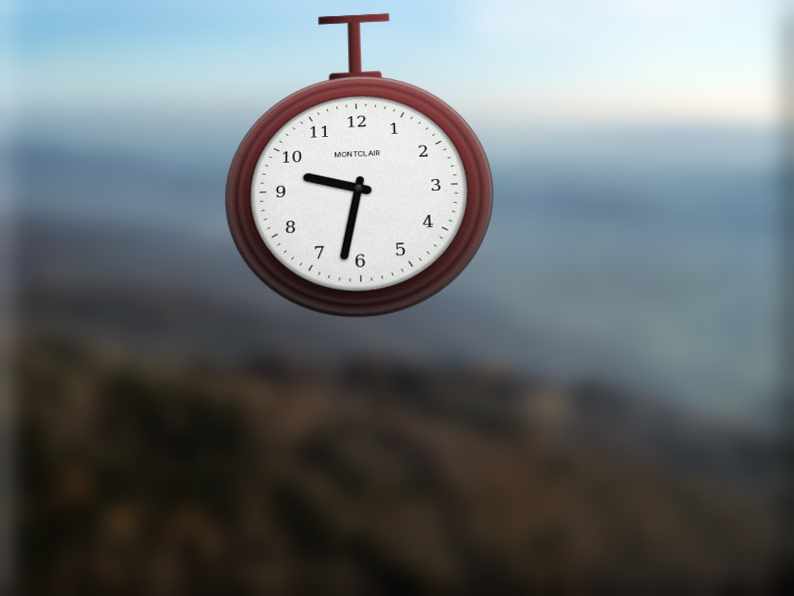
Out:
9 h 32 min
